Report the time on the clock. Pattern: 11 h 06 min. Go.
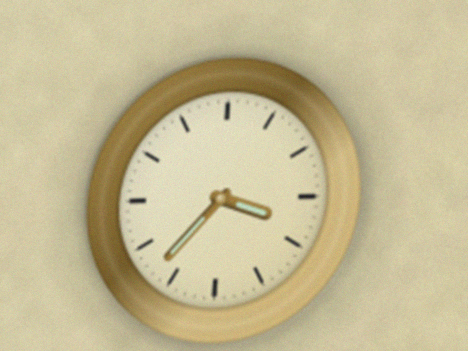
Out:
3 h 37 min
